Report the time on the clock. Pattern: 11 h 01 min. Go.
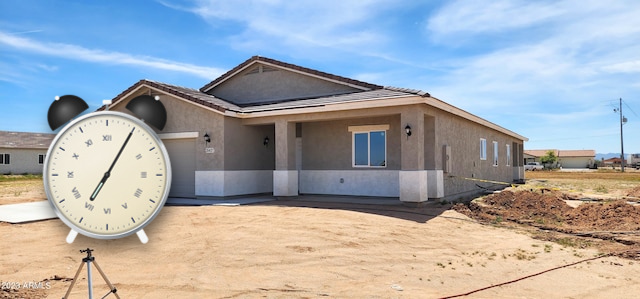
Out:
7 h 05 min
